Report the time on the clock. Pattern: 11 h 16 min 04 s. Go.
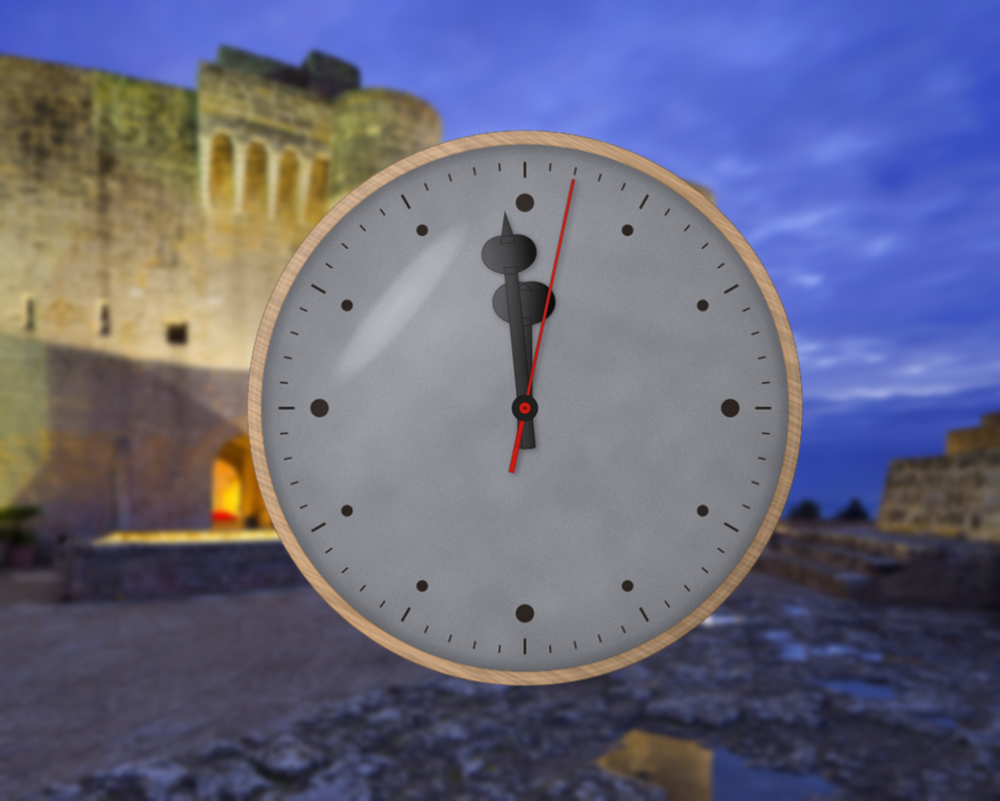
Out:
11 h 59 min 02 s
